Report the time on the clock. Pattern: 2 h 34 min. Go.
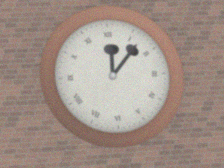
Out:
12 h 07 min
